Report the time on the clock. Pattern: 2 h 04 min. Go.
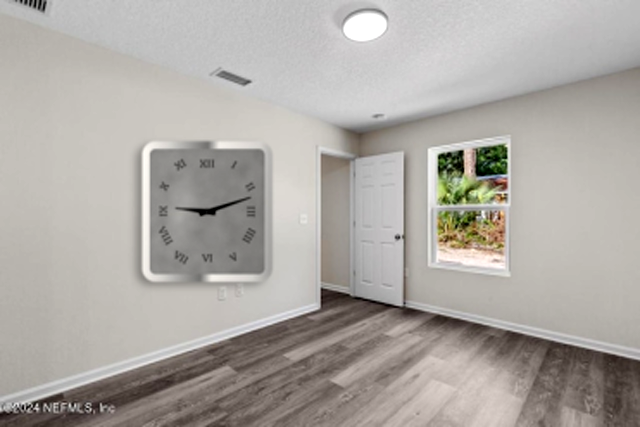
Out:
9 h 12 min
